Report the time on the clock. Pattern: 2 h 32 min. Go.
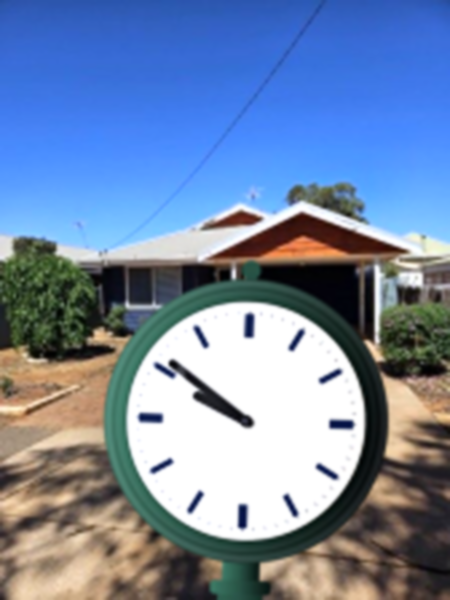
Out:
9 h 51 min
